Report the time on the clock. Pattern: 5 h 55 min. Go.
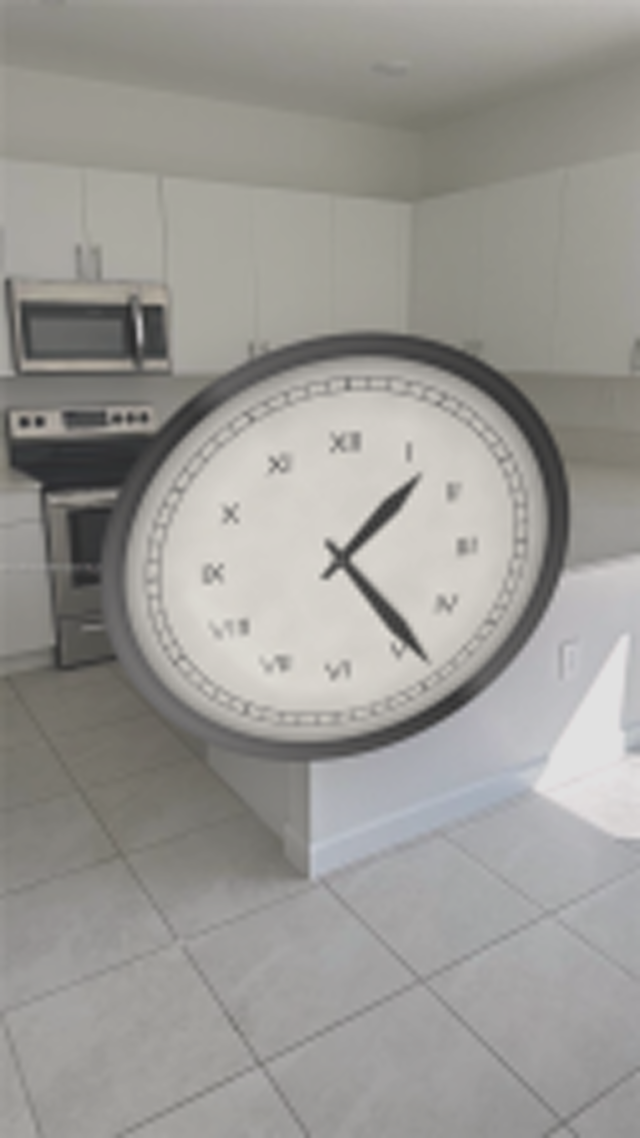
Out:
1 h 24 min
